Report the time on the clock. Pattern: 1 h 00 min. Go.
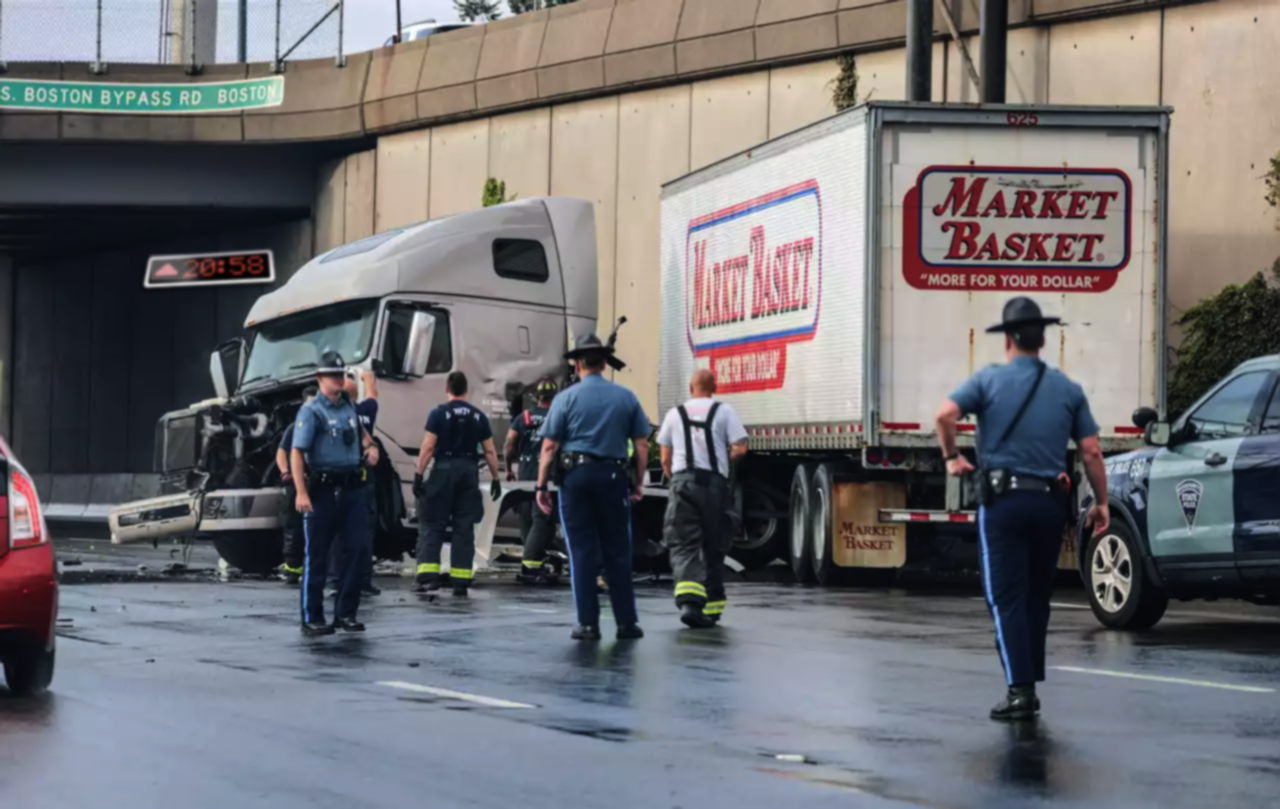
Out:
20 h 58 min
